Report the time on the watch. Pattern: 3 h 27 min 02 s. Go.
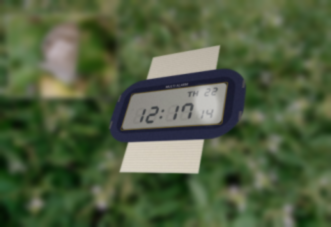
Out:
12 h 17 min 14 s
